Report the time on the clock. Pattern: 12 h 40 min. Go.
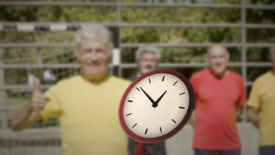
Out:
12 h 51 min
